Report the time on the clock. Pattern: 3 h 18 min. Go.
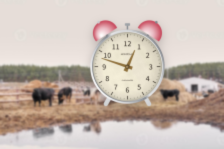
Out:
12 h 48 min
